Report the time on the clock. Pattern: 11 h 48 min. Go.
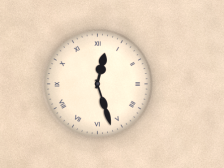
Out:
12 h 27 min
